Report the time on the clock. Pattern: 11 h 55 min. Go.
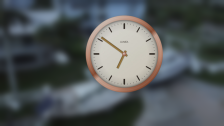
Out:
6 h 51 min
